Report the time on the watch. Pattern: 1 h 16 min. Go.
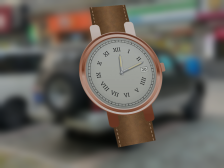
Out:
12 h 12 min
